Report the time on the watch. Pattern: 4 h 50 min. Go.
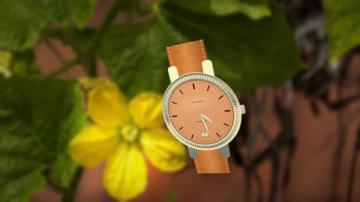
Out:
4 h 28 min
